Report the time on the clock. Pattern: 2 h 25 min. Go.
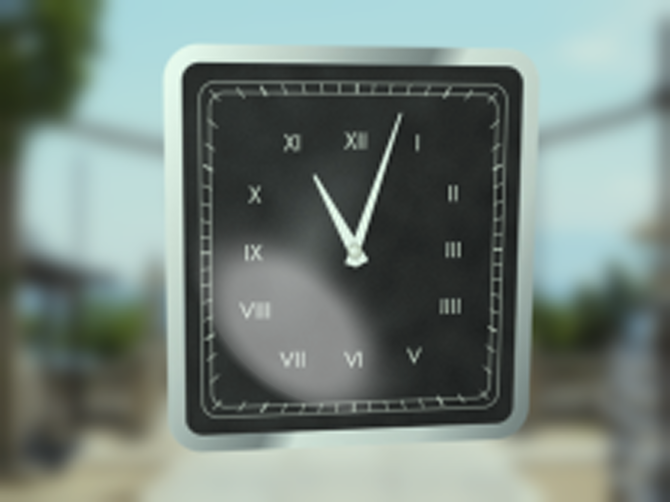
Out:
11 h 03 min
